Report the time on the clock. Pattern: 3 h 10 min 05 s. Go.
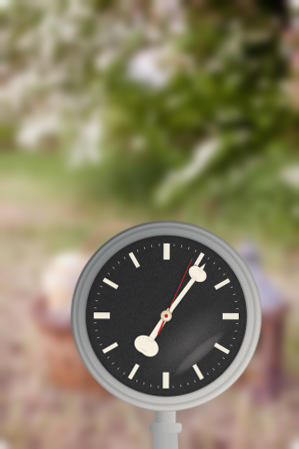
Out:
7 h 06 min 04 s
